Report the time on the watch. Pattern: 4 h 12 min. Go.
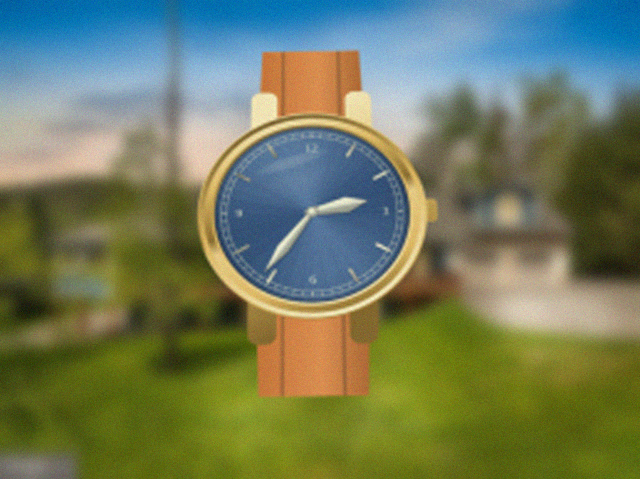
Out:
2 h 36 min
